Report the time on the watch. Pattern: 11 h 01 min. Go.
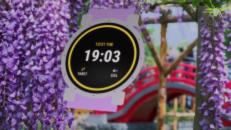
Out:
19 h 03 min
